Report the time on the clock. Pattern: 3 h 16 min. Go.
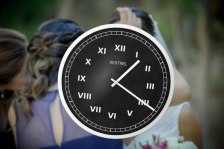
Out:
1 h 20 min
